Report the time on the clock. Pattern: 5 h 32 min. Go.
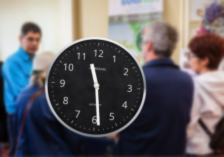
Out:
11 h 29 min
